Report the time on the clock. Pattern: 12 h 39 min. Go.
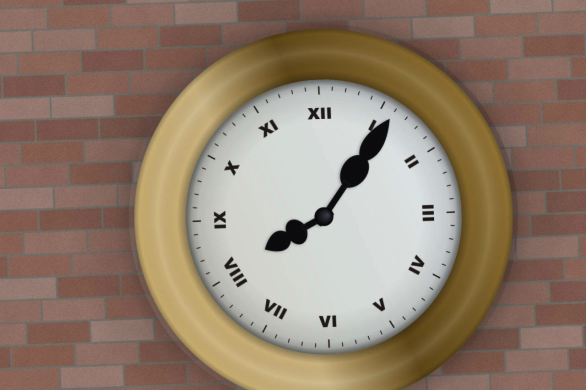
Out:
8 h 06 min
